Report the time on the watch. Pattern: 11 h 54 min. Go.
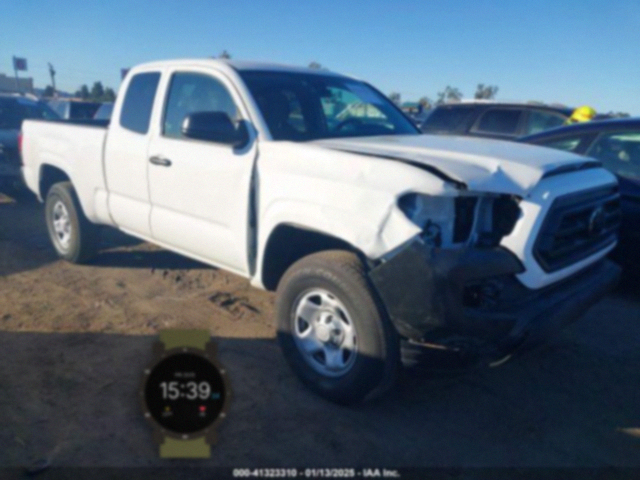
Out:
15 h 39 min
